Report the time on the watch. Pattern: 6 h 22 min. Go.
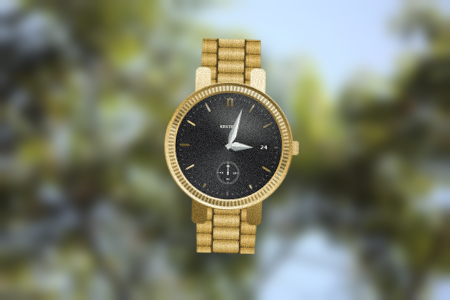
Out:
3 h 03 min
